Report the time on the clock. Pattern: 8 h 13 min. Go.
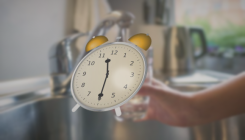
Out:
11 h 30 min
